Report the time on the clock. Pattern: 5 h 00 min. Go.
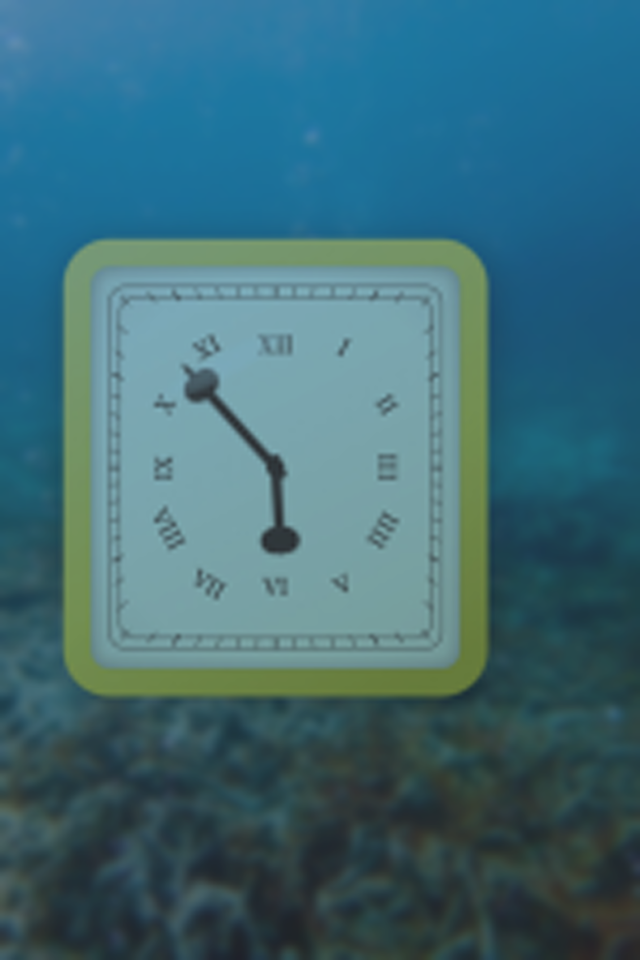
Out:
5 h 53 min
